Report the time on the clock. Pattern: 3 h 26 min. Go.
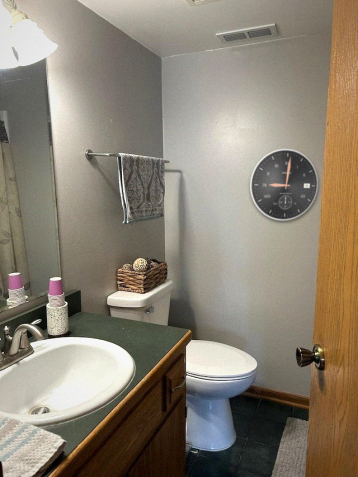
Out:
9 h 01 min
